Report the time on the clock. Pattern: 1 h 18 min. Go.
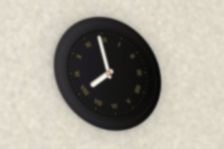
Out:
7 h 59 min
